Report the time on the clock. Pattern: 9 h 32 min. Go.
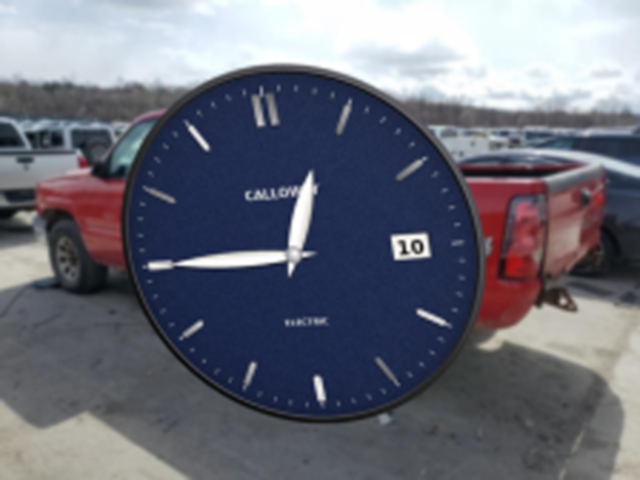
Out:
12 h 45 min
